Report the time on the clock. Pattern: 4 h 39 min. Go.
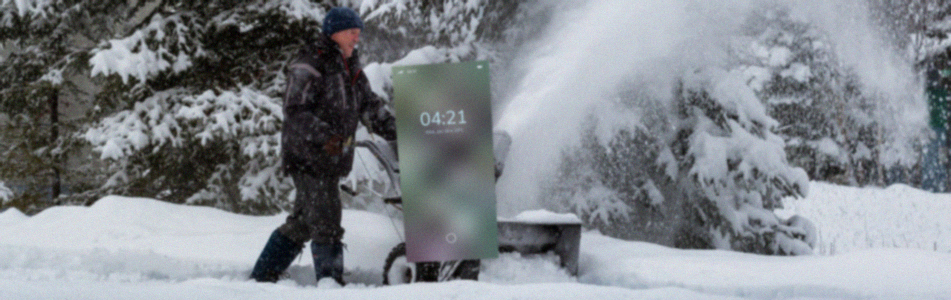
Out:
4 h 21 min
